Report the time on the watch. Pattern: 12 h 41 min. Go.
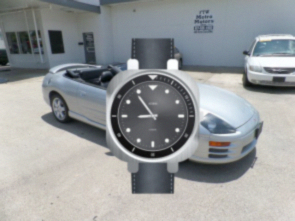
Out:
8 h 54 min
